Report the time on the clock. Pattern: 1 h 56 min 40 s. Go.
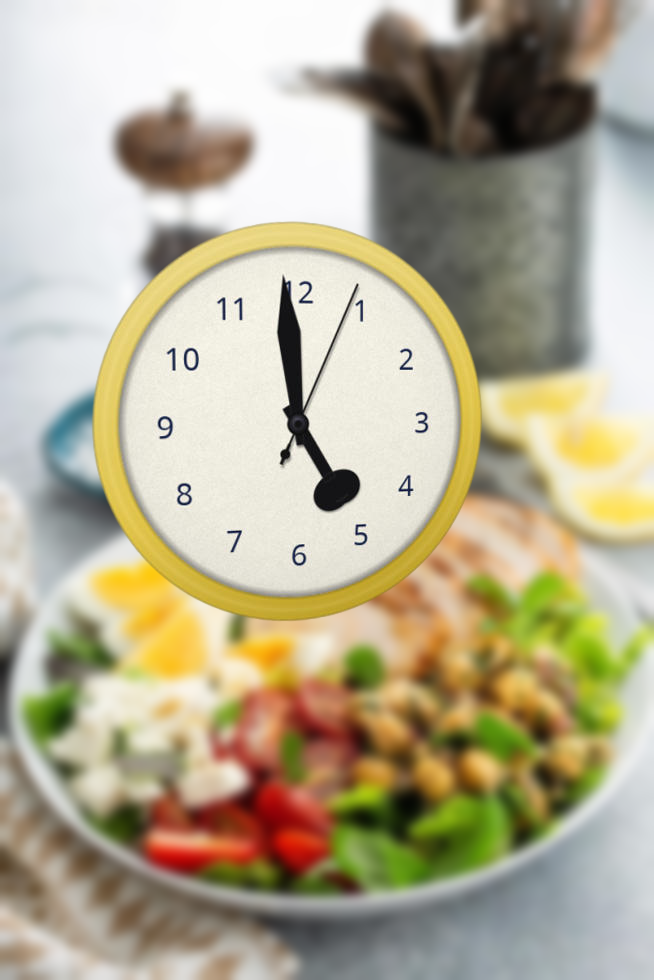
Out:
4 h 59 min 04 s
